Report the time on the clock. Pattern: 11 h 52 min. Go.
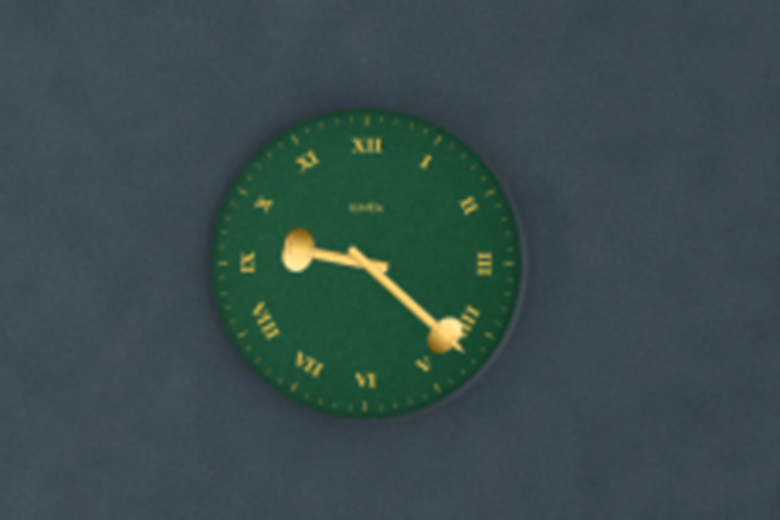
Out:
9 h 22 min
